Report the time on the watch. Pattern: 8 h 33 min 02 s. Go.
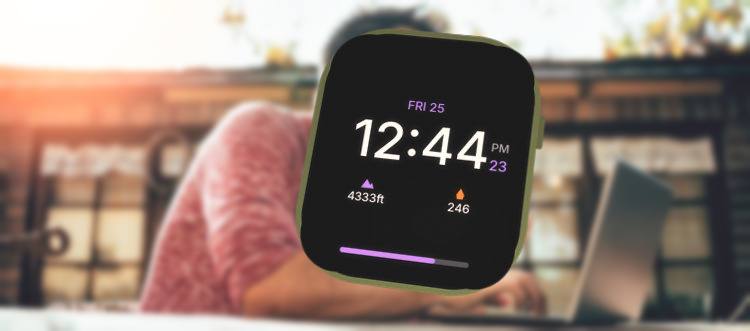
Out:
12 h 44 min 23 s
